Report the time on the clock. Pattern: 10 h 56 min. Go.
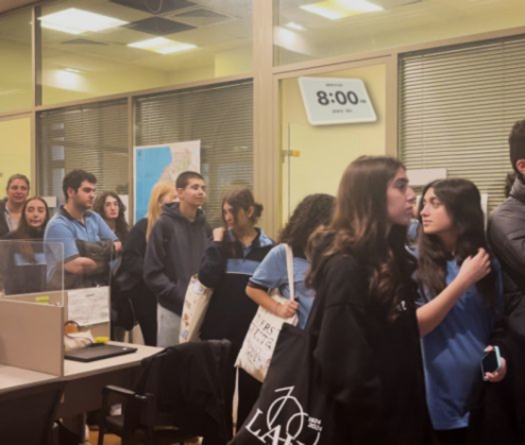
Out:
8 h 00 min
